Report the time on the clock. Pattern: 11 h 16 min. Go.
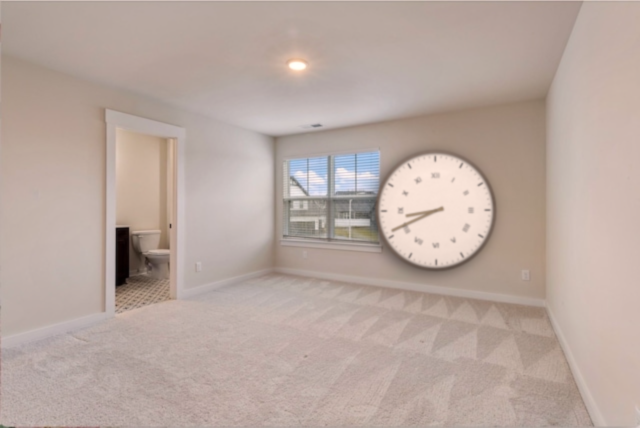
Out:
8 h 41 min
